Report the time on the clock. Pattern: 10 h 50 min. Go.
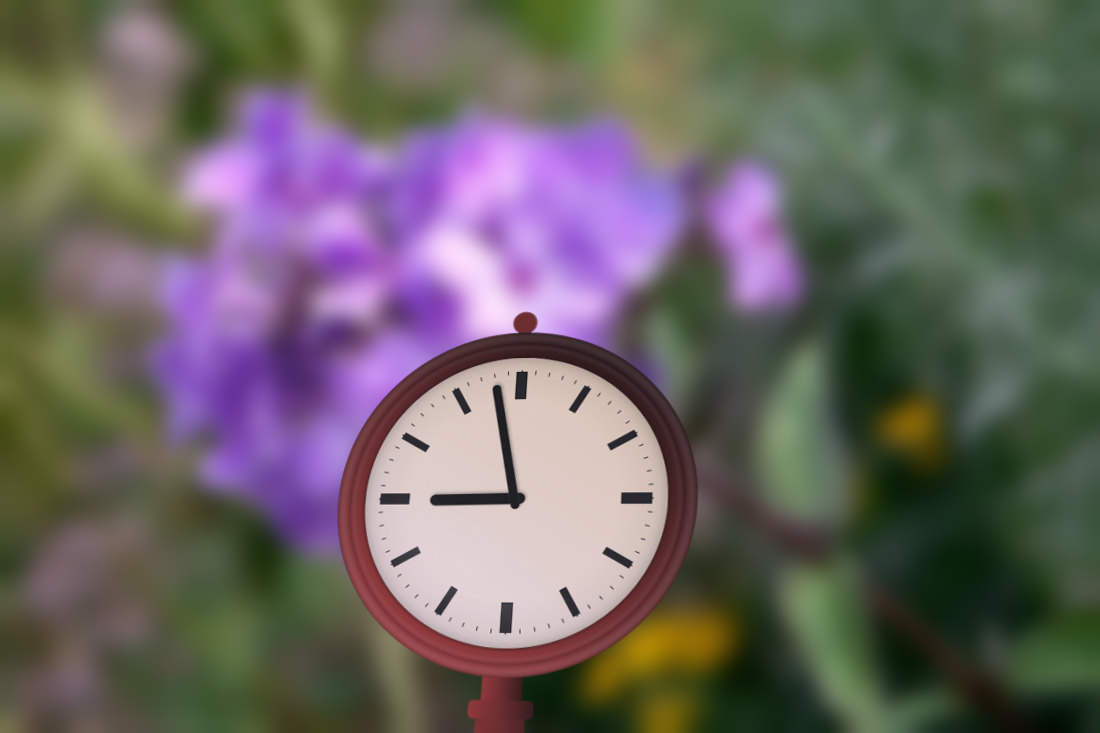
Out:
8 h 58 min
